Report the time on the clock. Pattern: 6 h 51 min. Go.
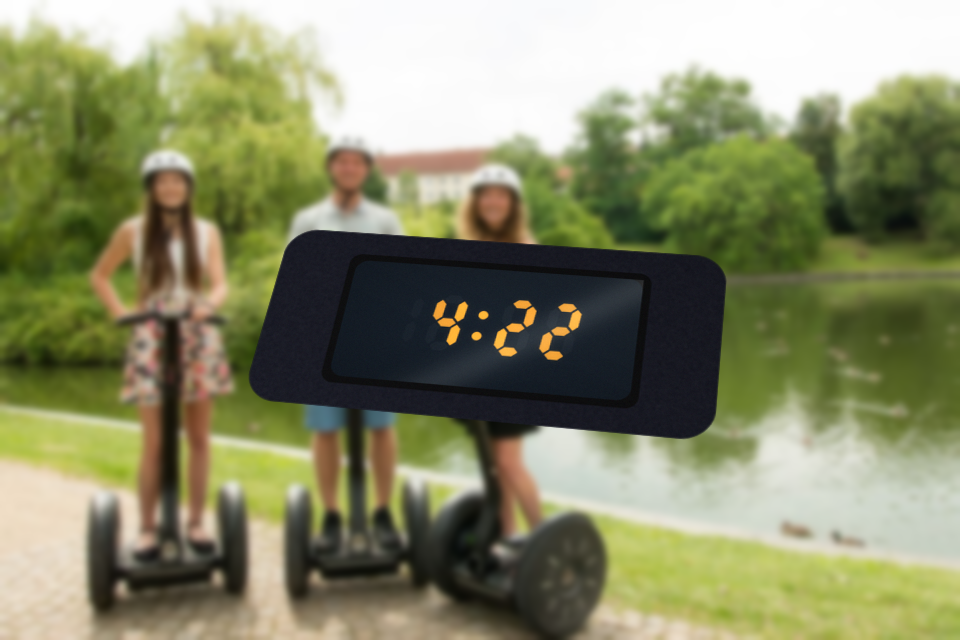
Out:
4 h 22 min
